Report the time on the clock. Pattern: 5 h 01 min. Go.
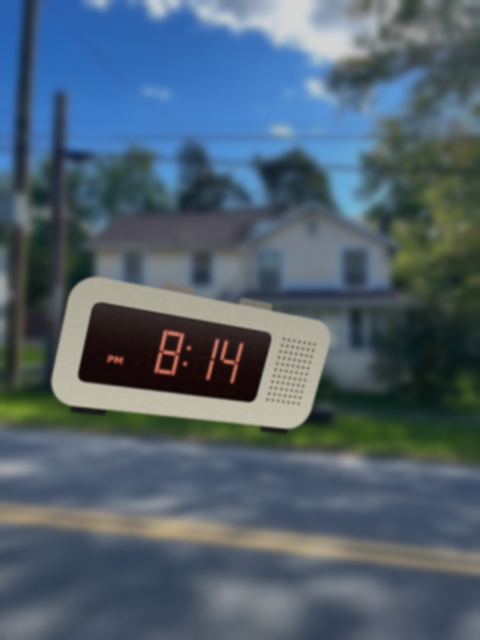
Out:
8 h 14 min
